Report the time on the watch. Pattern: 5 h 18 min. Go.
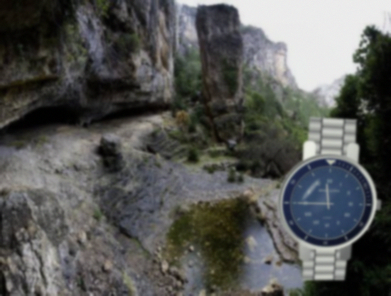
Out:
11 h 45 min
